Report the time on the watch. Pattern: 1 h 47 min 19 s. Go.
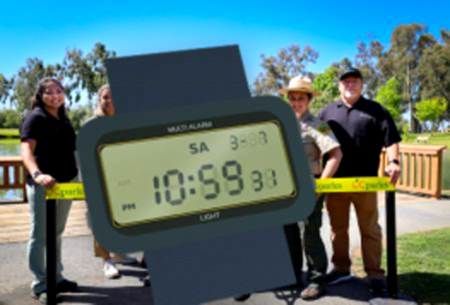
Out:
10 h 59 min 31 s
